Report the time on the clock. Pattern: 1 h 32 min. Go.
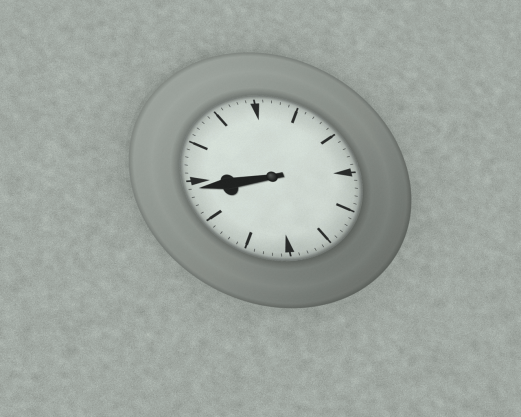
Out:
8 h 44 min
